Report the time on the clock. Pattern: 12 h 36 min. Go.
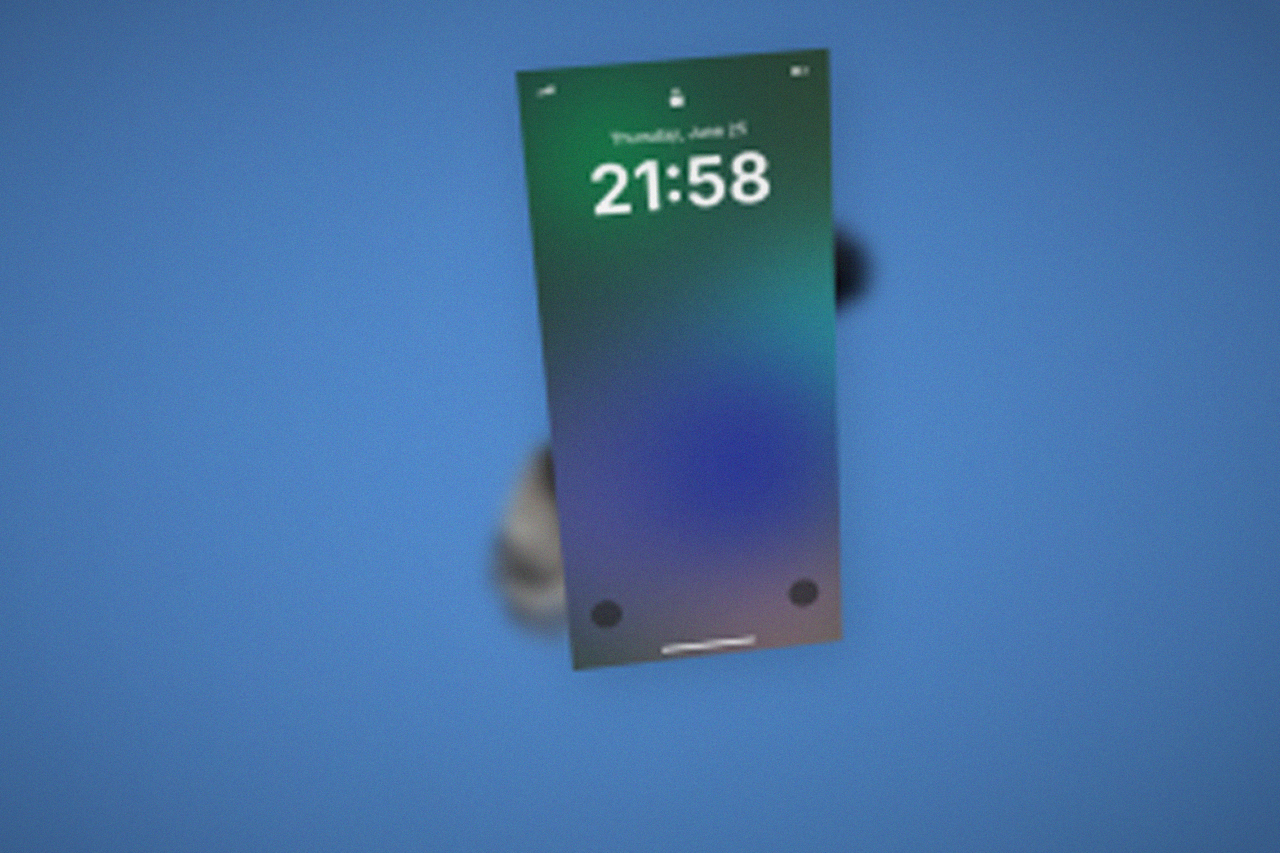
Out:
21 h 58 min
